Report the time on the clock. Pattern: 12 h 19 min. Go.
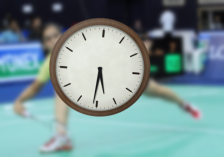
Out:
5 h 31 min
